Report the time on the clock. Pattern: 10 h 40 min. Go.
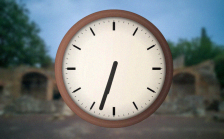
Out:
6 h 33 min
